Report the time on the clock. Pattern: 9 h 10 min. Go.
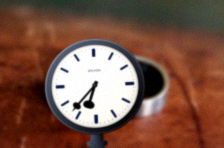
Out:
6 h 37 min
